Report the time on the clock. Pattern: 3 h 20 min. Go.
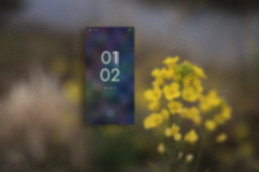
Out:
1 h 02 min
